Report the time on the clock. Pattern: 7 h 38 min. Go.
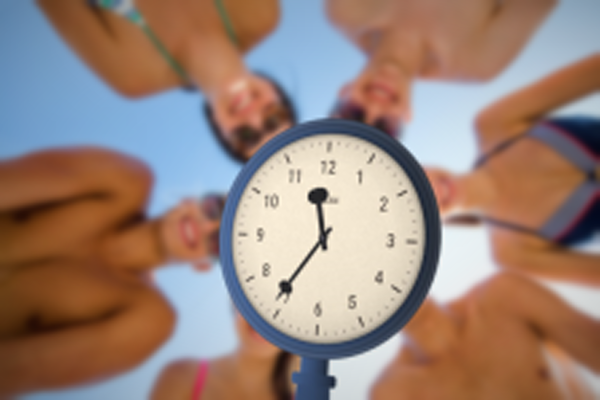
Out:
11 h 36 min
